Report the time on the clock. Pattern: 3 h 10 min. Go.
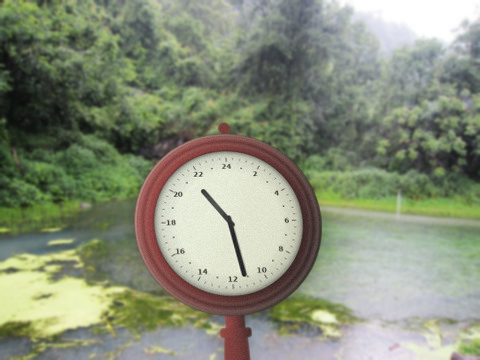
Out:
21 h 28 min
